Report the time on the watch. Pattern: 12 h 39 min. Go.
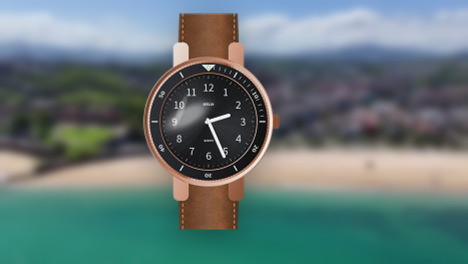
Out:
2 h 26 min
